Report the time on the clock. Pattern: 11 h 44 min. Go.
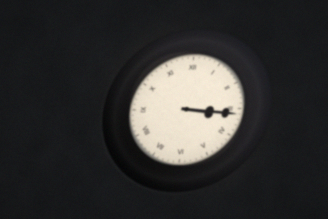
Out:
3 h 16 min
